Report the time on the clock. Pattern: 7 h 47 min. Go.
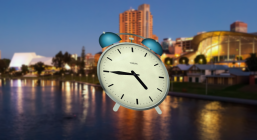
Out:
4 h 45 min
